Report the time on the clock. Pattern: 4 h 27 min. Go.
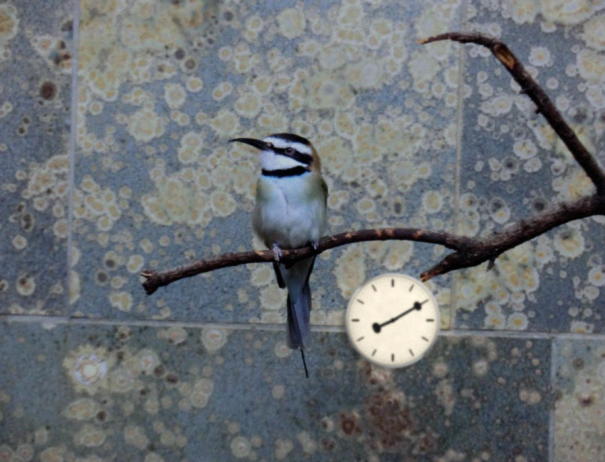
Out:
8 h 10 min
